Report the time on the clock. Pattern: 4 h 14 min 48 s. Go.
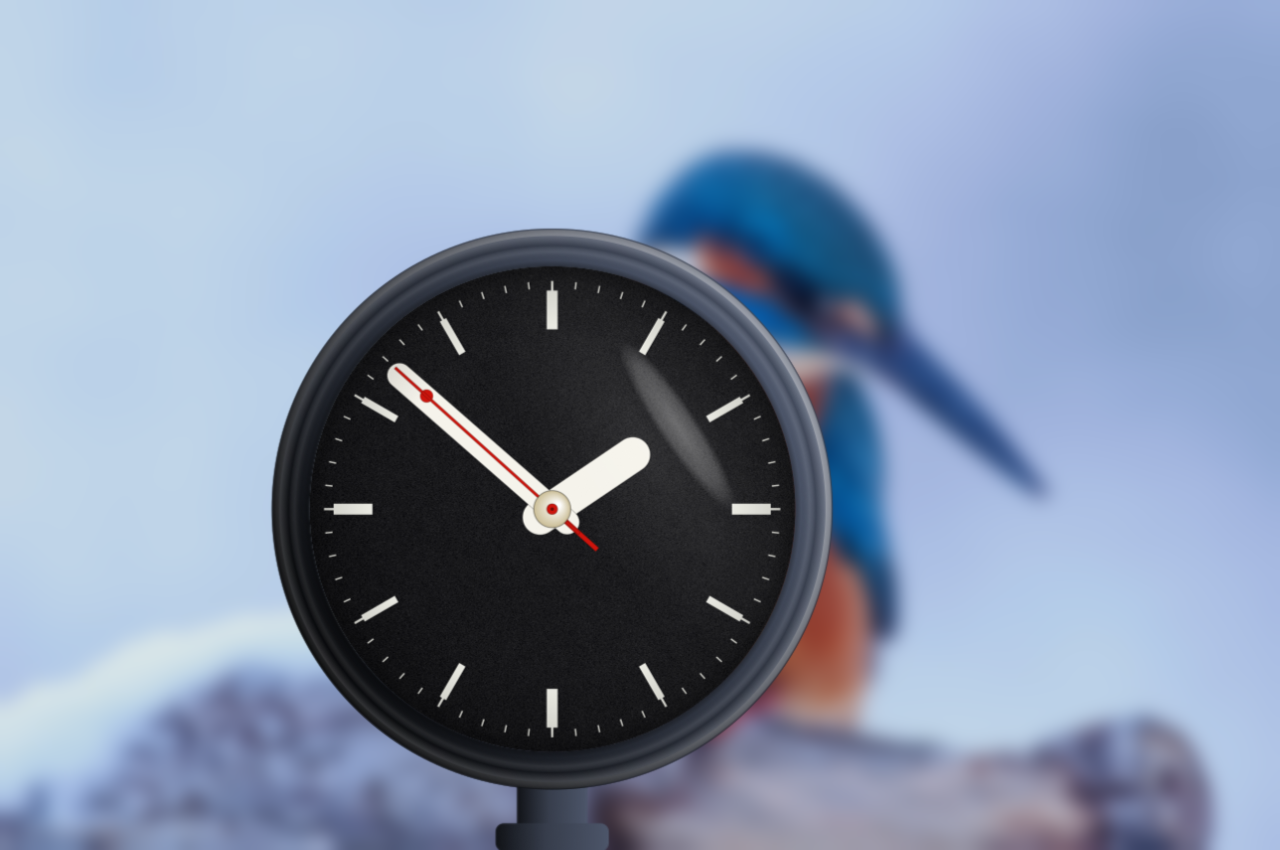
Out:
1 h 51 min 52 s
